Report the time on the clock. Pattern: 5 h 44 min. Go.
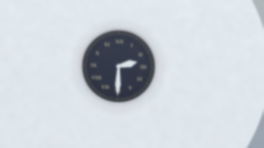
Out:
2 h 30 min
